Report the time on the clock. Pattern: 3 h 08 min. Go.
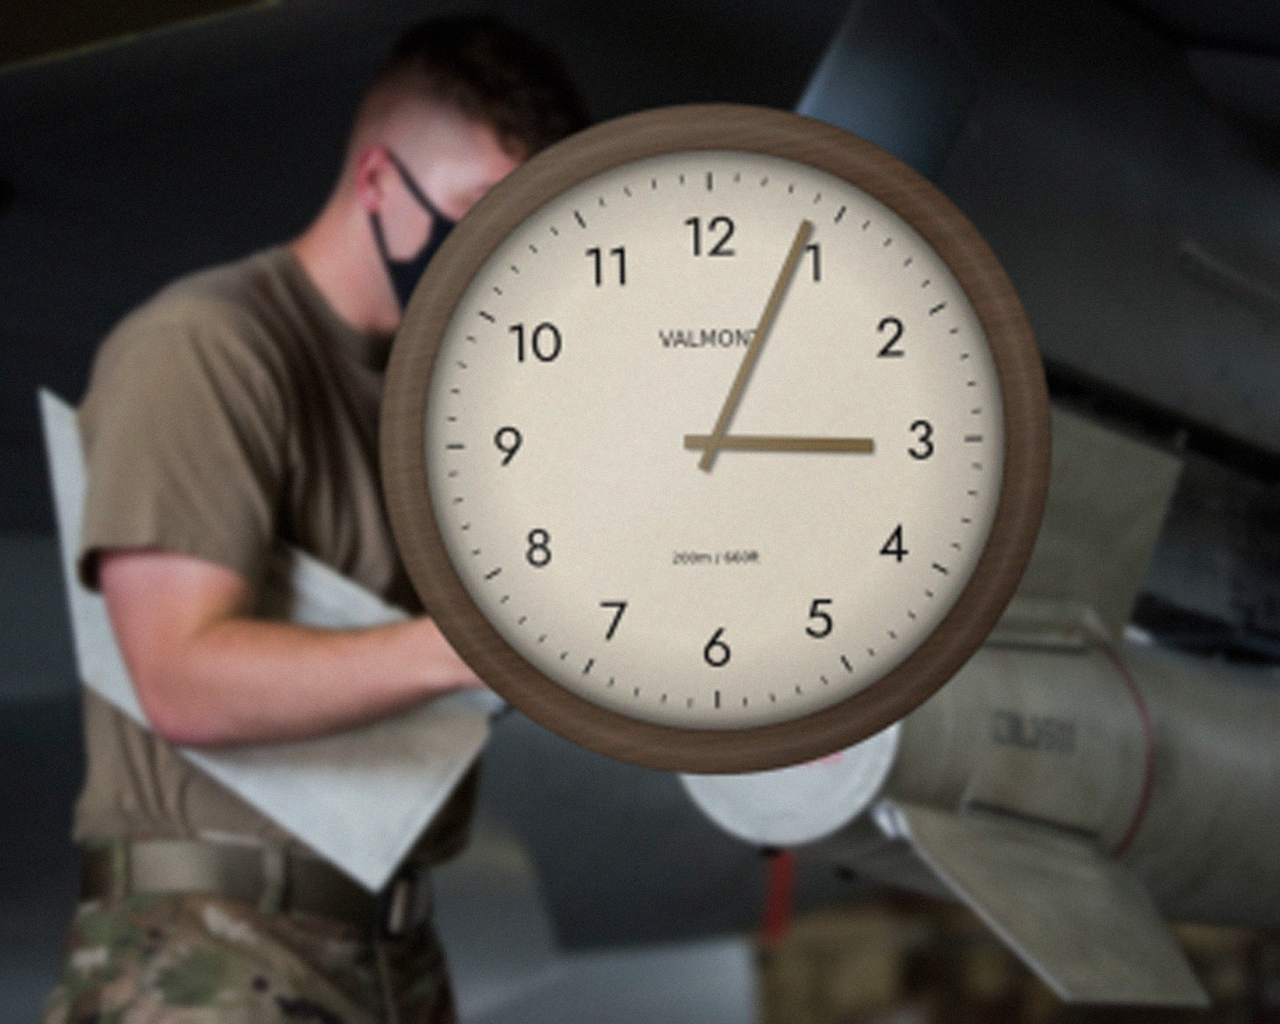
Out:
3 h 04 min
